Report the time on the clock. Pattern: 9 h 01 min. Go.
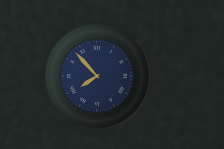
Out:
7 h 53 min
